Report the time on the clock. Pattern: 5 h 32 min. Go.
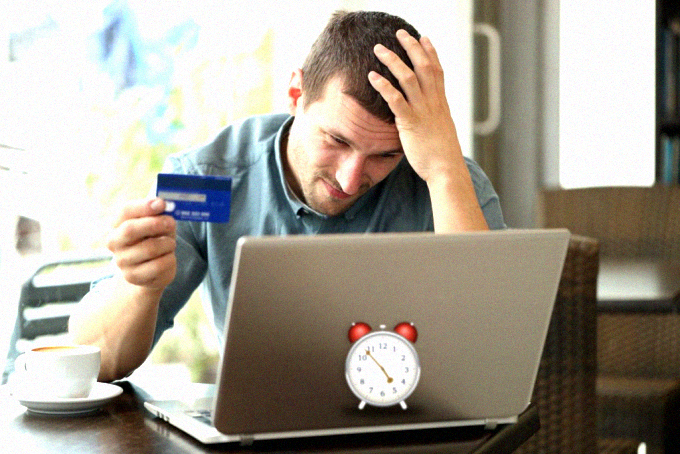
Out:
4 h 53 min
